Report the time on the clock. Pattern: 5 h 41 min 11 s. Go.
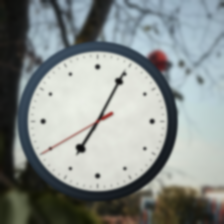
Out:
7 h 04 min 40 s
